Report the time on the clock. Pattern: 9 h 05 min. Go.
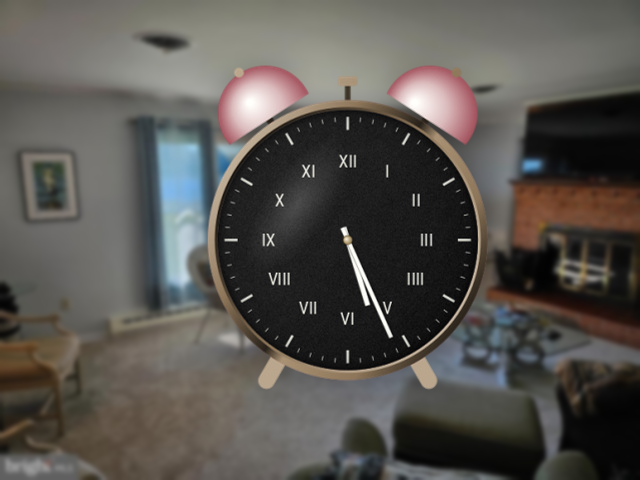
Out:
5 h 26 min
